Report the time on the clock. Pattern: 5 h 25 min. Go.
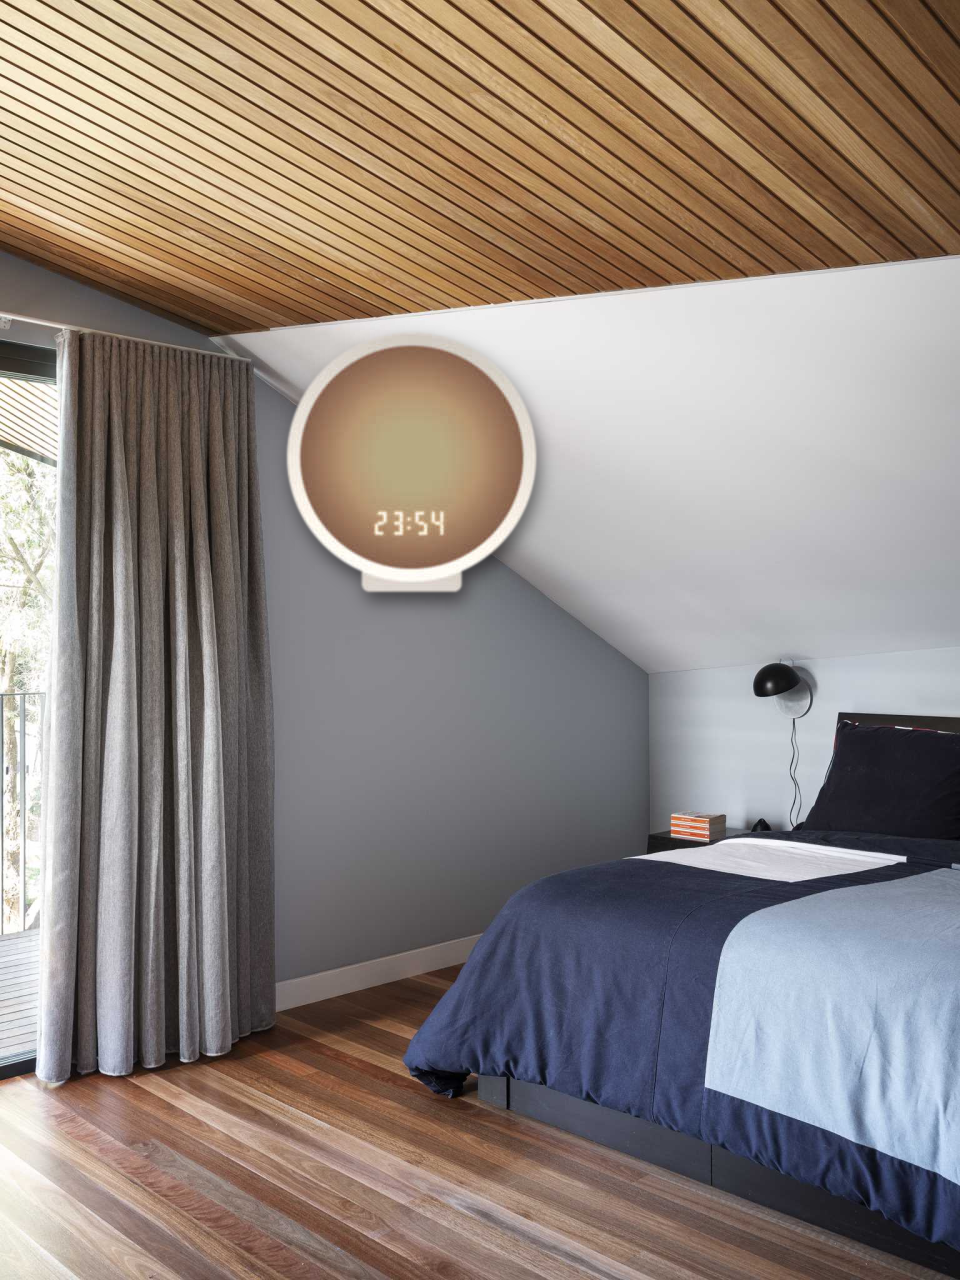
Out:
23 h 54 min
